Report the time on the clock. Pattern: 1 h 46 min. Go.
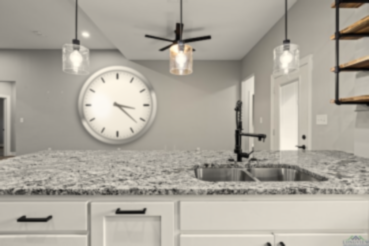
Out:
3 h 22 min
